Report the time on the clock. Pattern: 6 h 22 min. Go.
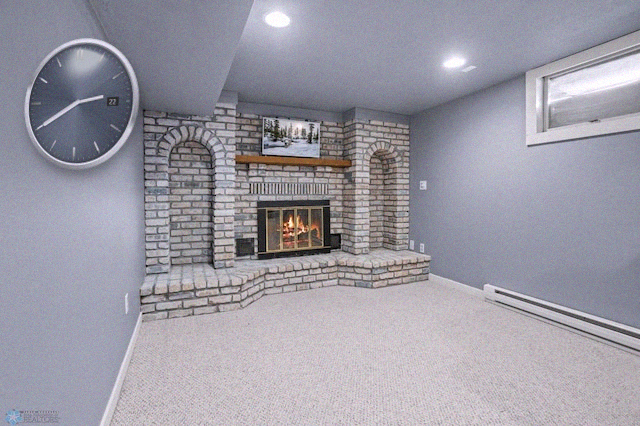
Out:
2 h 40 min
